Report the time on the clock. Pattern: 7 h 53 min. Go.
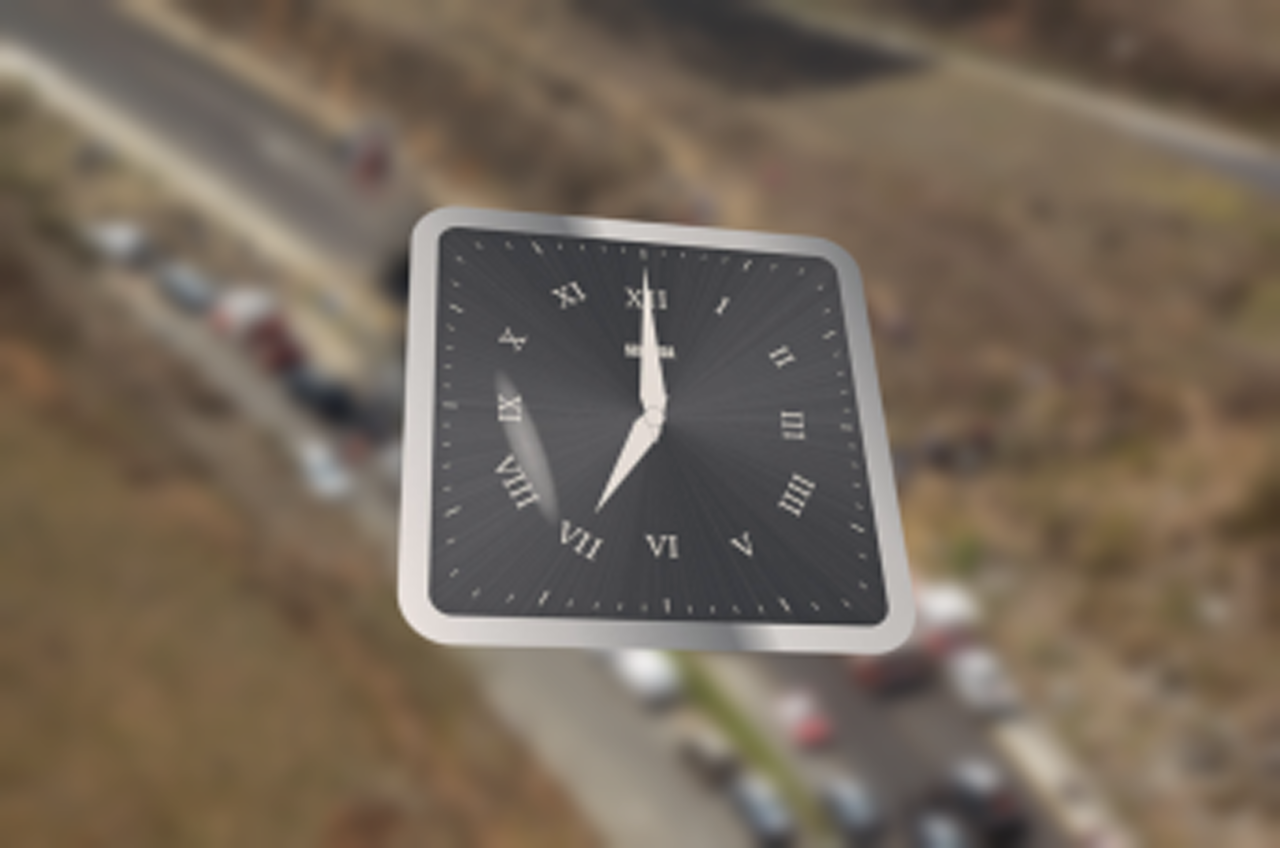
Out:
7 h 00 min
